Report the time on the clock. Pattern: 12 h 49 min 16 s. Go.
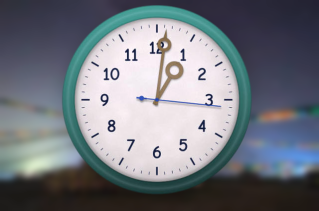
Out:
1 h 01 min 16 s
